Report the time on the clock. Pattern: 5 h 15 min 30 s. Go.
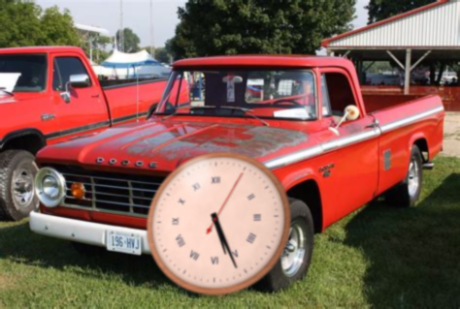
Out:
5 h 26 min 05 s
